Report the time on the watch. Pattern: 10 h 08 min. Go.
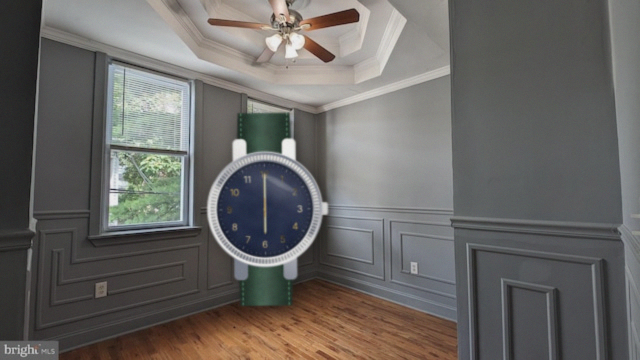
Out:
6 h 00 min
